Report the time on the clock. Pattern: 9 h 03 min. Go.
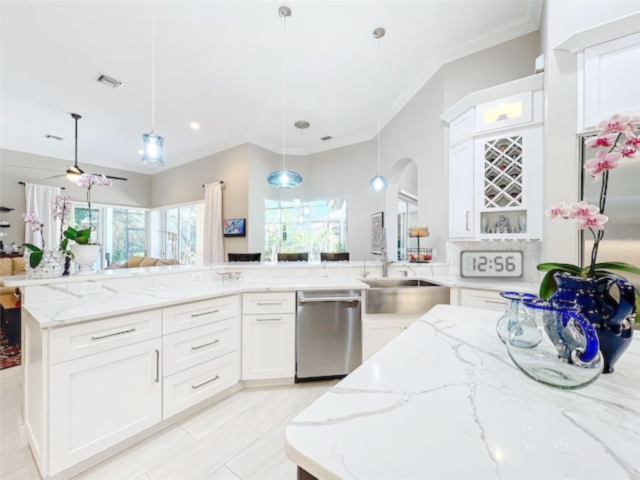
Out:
12 h 56 min
